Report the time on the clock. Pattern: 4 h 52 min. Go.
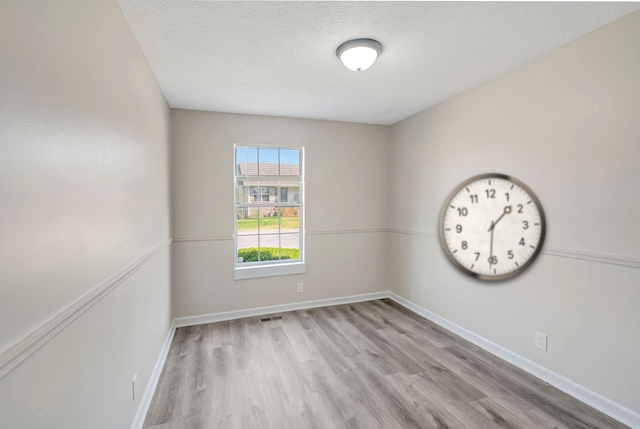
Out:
1 h 31 min
